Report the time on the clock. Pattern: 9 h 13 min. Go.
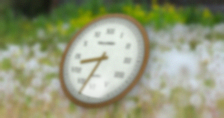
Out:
8 h 33 min
